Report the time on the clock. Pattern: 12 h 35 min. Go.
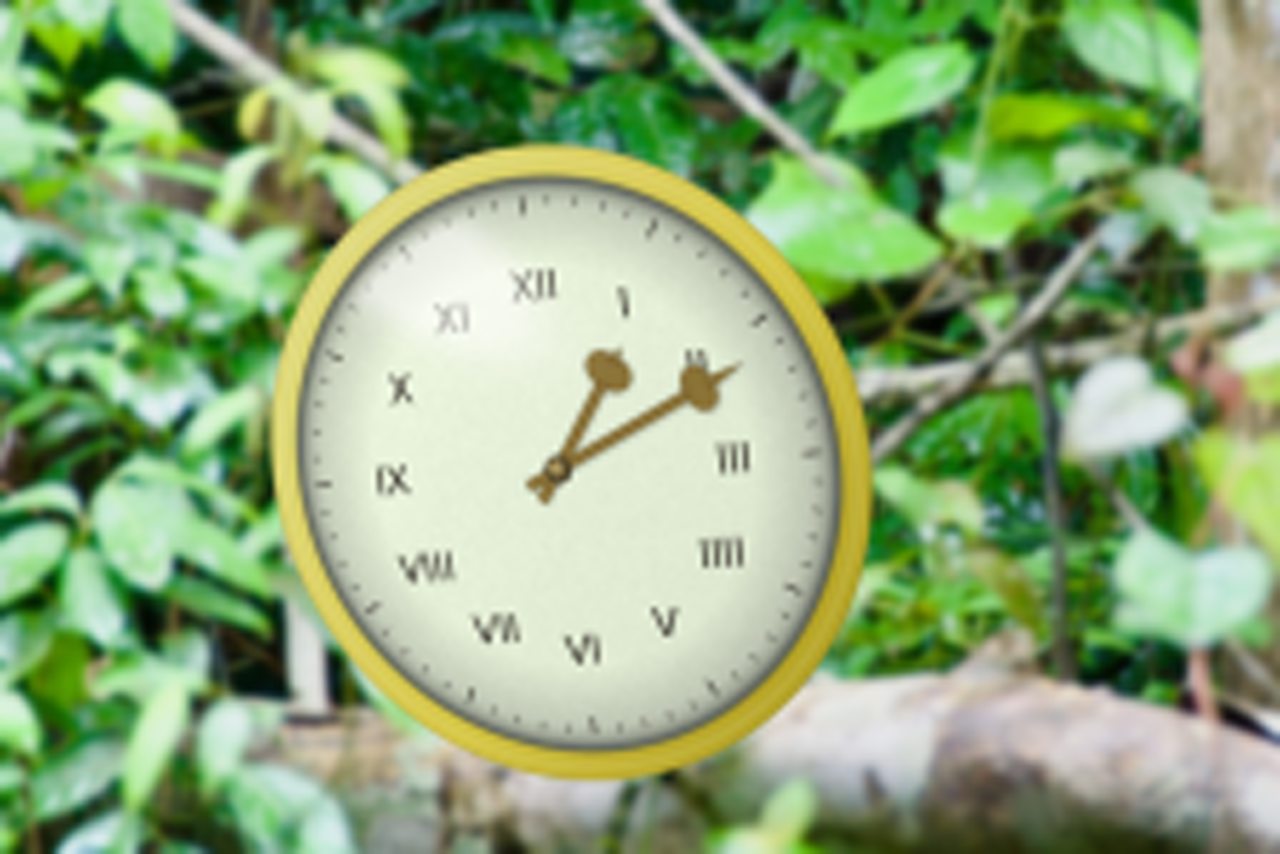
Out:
1 h 11 min
